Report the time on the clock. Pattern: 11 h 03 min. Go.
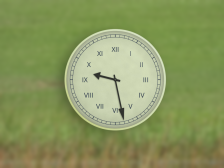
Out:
9 h 28 min
